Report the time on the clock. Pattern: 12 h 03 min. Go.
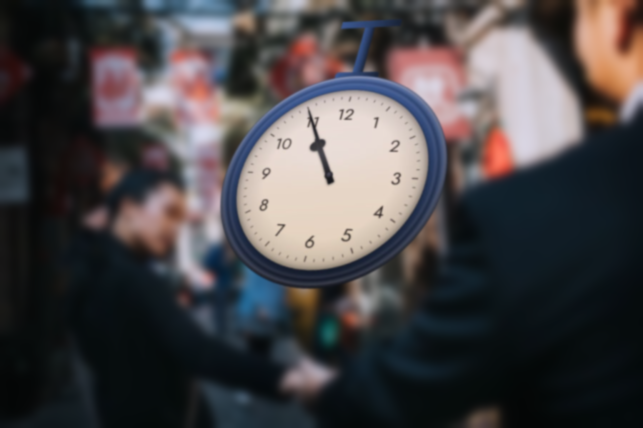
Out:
10 h 55 min
